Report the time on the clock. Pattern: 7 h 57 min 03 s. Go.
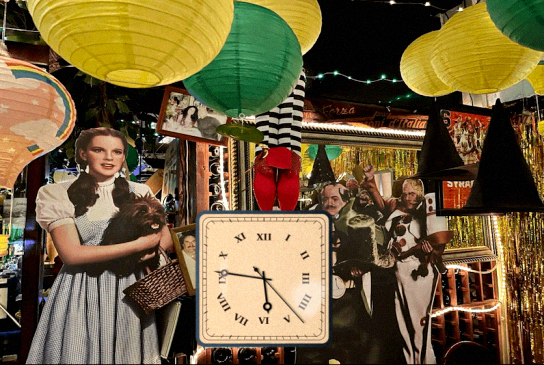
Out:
5 h 46 min 23 s
